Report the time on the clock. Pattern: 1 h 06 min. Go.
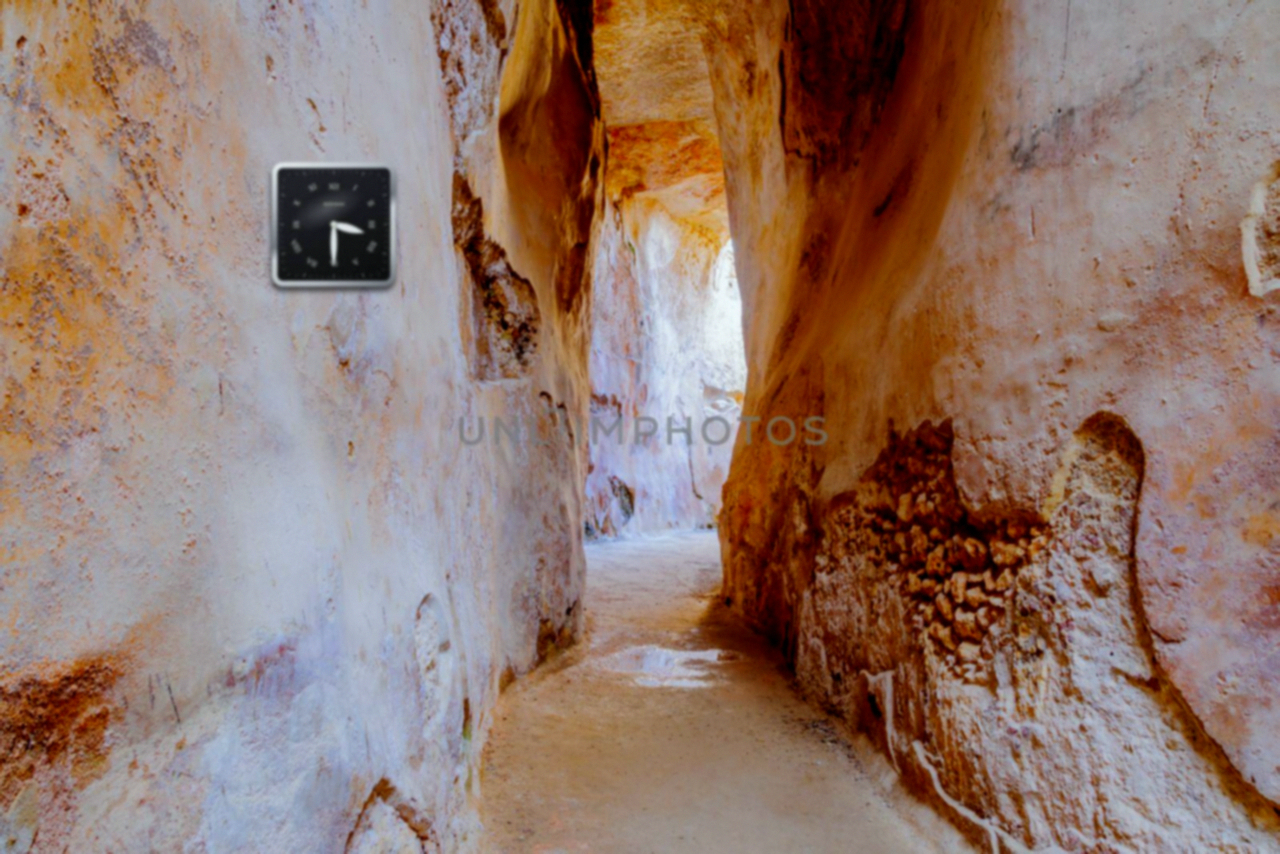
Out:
3 h 30 min
